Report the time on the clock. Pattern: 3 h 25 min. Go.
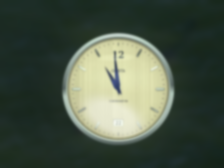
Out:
10 h 59 min
